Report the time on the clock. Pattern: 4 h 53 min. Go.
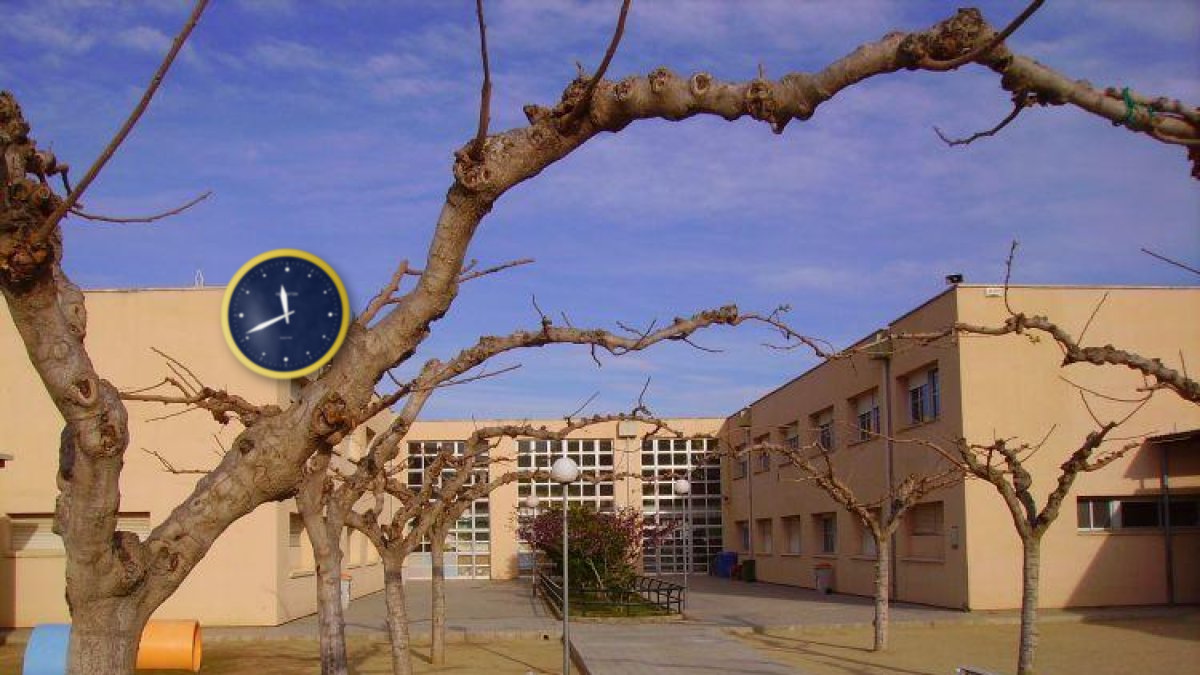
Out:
11 h 41 min
